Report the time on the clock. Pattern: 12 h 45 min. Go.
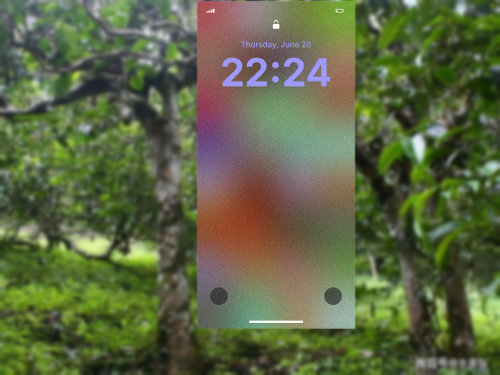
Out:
22 h 24 min
